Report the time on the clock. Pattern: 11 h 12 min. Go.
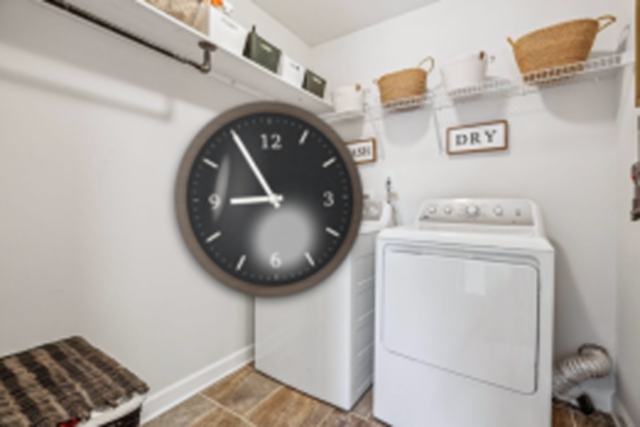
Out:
8 h 55 min
